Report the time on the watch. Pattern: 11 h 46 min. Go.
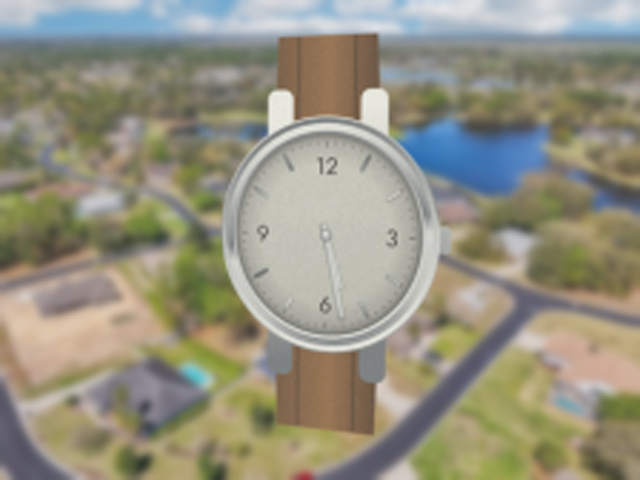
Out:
5 h 28 min
